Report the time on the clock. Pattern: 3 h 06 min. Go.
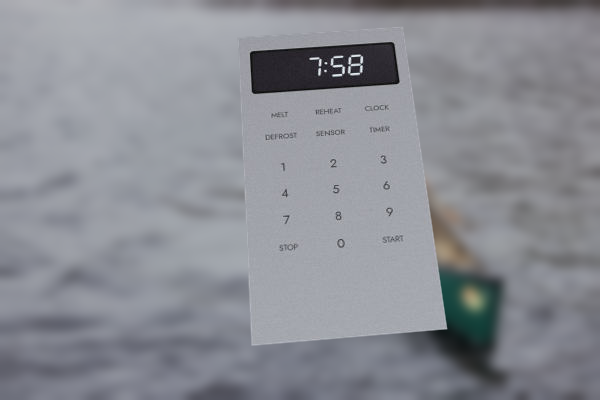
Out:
7 h 58 min
